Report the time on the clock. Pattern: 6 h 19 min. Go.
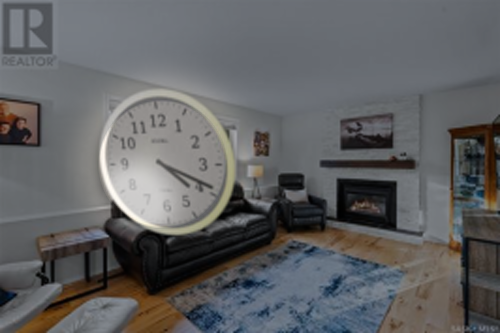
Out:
4 h 19 min
